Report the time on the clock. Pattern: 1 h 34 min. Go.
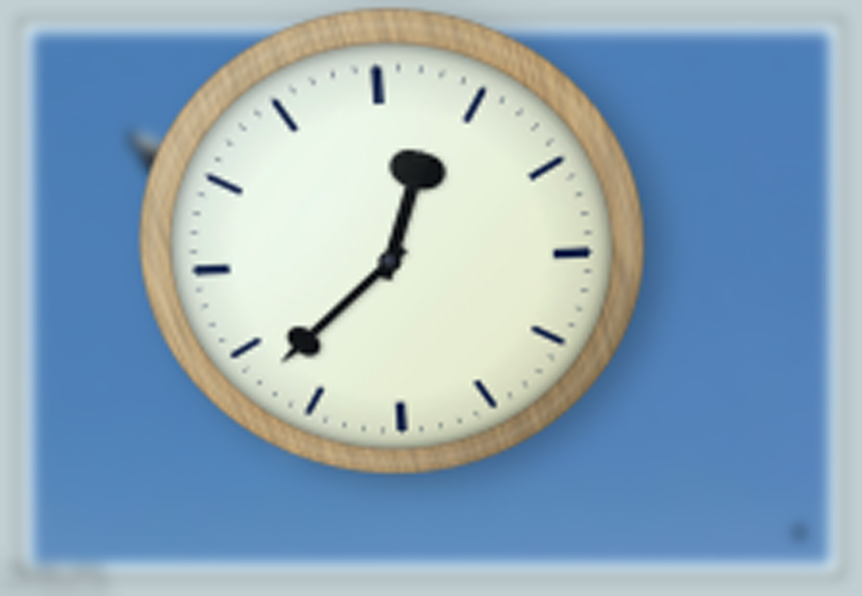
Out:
12 h 38 min
